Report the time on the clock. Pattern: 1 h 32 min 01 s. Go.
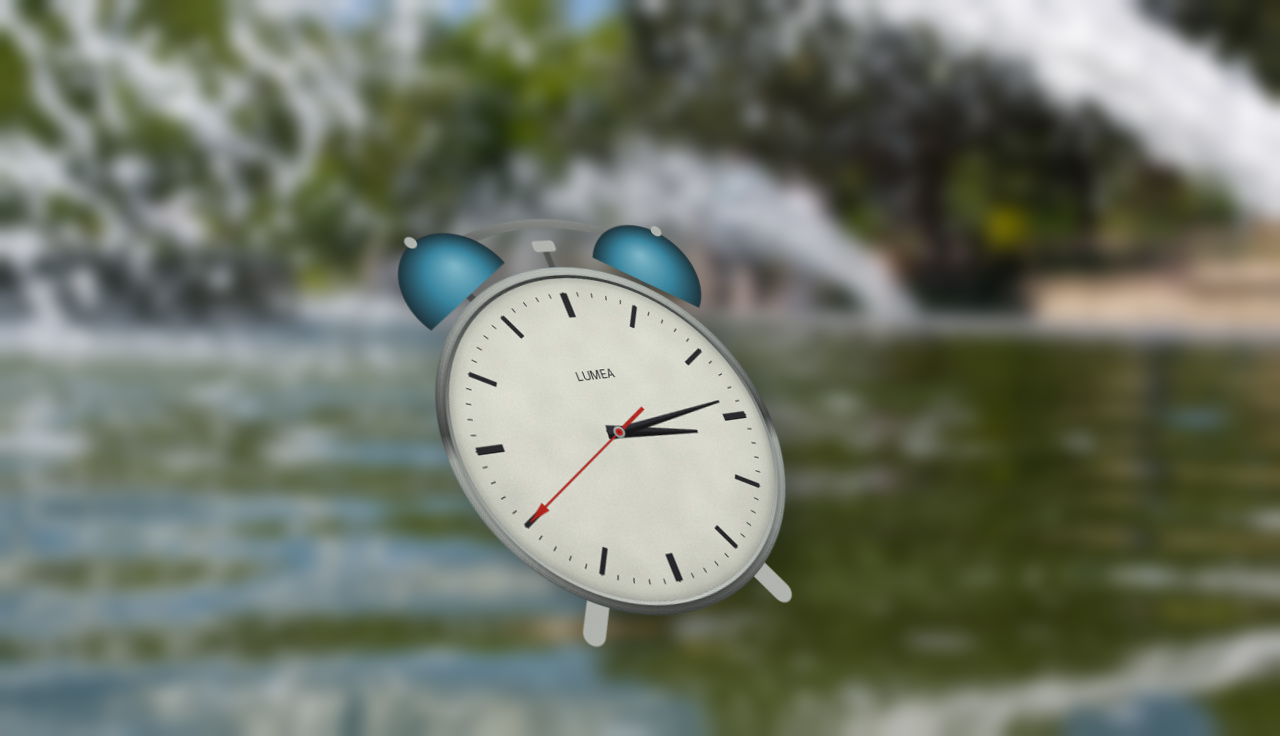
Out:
3 h 13 min 40 s
